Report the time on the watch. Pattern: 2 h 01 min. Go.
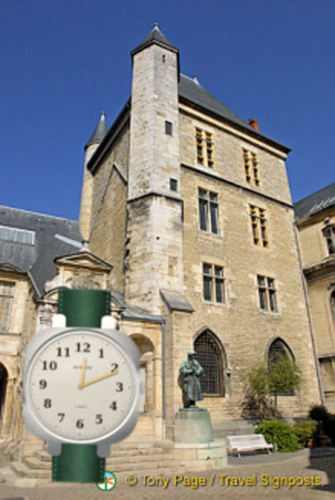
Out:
12 h 11 min
